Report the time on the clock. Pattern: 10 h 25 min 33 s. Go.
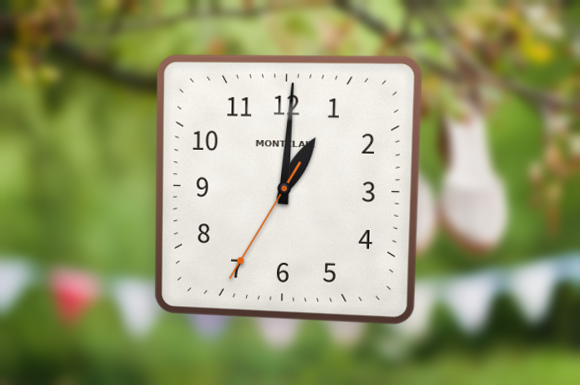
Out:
1 h 00 min 35 s
